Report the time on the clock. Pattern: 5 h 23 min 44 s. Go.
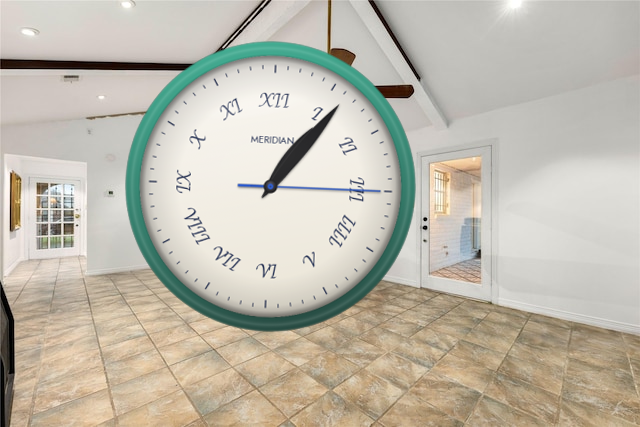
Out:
1 h 06 min 15 s
